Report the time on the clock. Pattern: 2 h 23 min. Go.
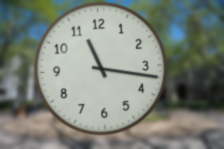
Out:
11 h 17 min
